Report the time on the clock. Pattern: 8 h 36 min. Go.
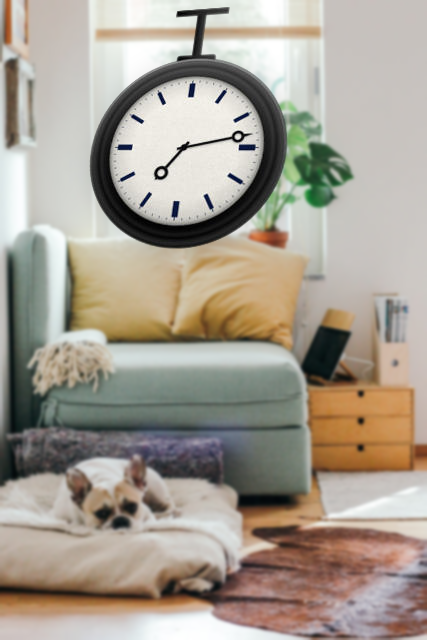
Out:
7 h 13 min
